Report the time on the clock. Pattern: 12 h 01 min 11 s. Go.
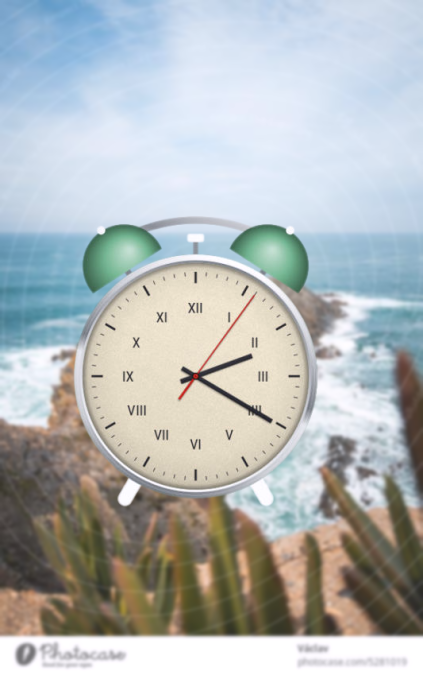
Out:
2 h 20 min 06 s
